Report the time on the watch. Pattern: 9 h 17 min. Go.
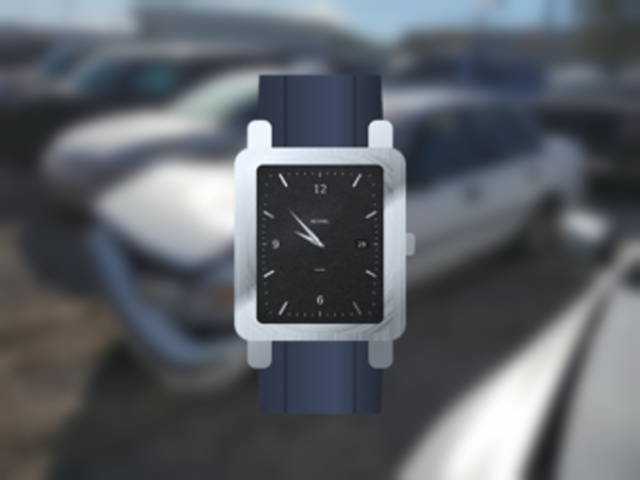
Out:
9 h 53 min
